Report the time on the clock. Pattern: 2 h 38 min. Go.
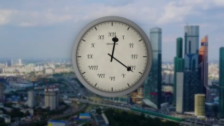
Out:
12 h 21 min
